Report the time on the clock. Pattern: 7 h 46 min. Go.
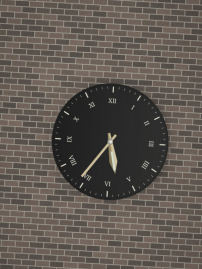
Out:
5 h 36 min
